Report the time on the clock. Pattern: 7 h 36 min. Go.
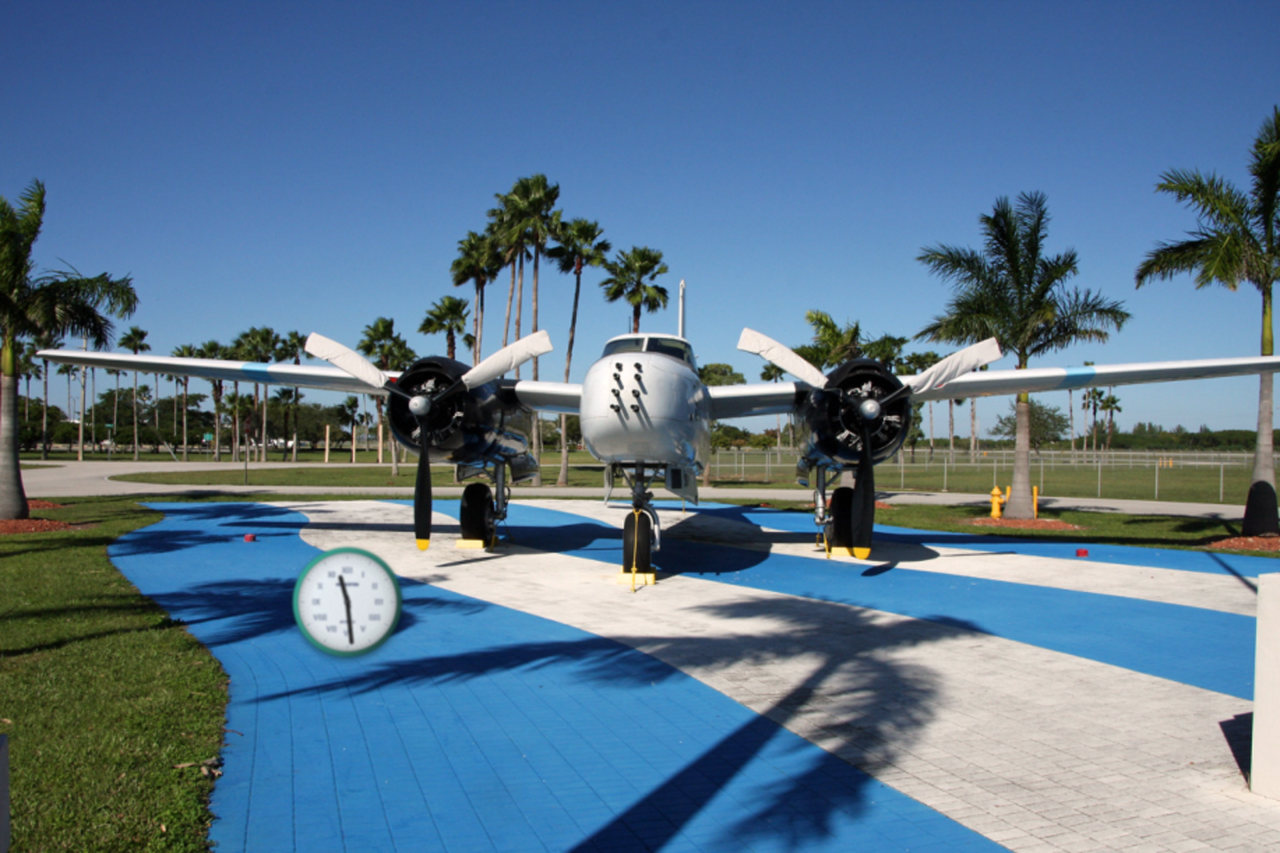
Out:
11 h 29 min
